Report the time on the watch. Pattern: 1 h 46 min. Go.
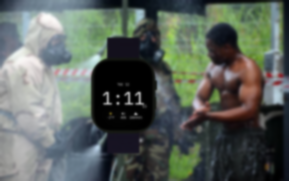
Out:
1 h 11 min
